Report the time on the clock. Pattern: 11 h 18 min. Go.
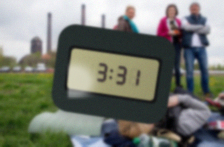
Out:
3 h 31 min
